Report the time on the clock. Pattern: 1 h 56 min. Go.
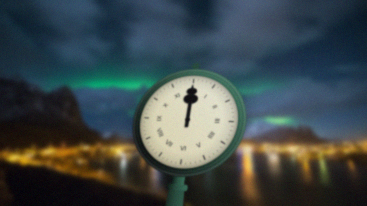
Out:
12 h 00 min
